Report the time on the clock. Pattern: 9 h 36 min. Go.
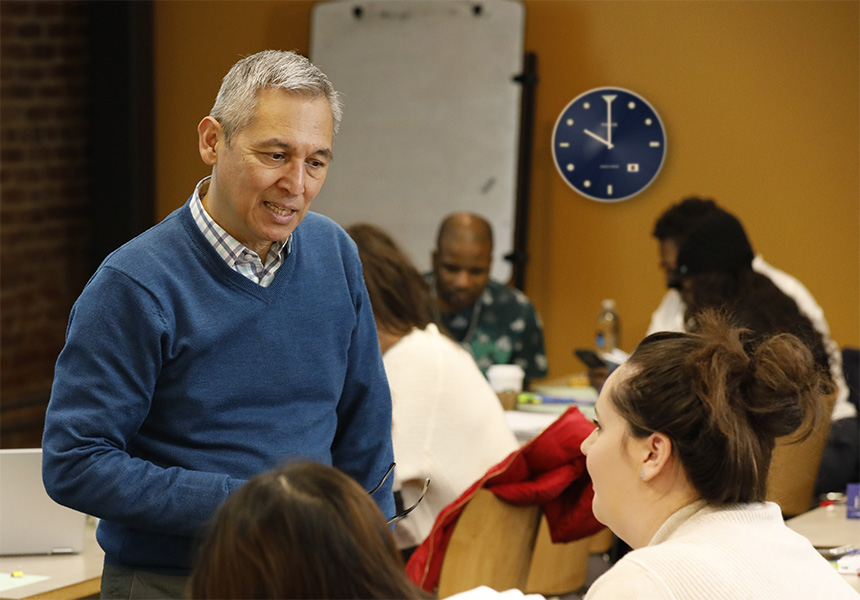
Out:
10 h 00 min
